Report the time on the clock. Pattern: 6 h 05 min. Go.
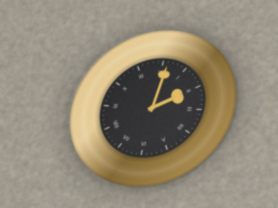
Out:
2 h 01 min
